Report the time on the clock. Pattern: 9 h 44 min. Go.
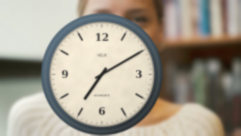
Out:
7 h 10 min
